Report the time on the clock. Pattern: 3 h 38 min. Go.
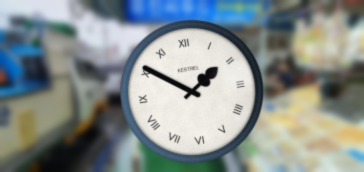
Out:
1 h 51 min
